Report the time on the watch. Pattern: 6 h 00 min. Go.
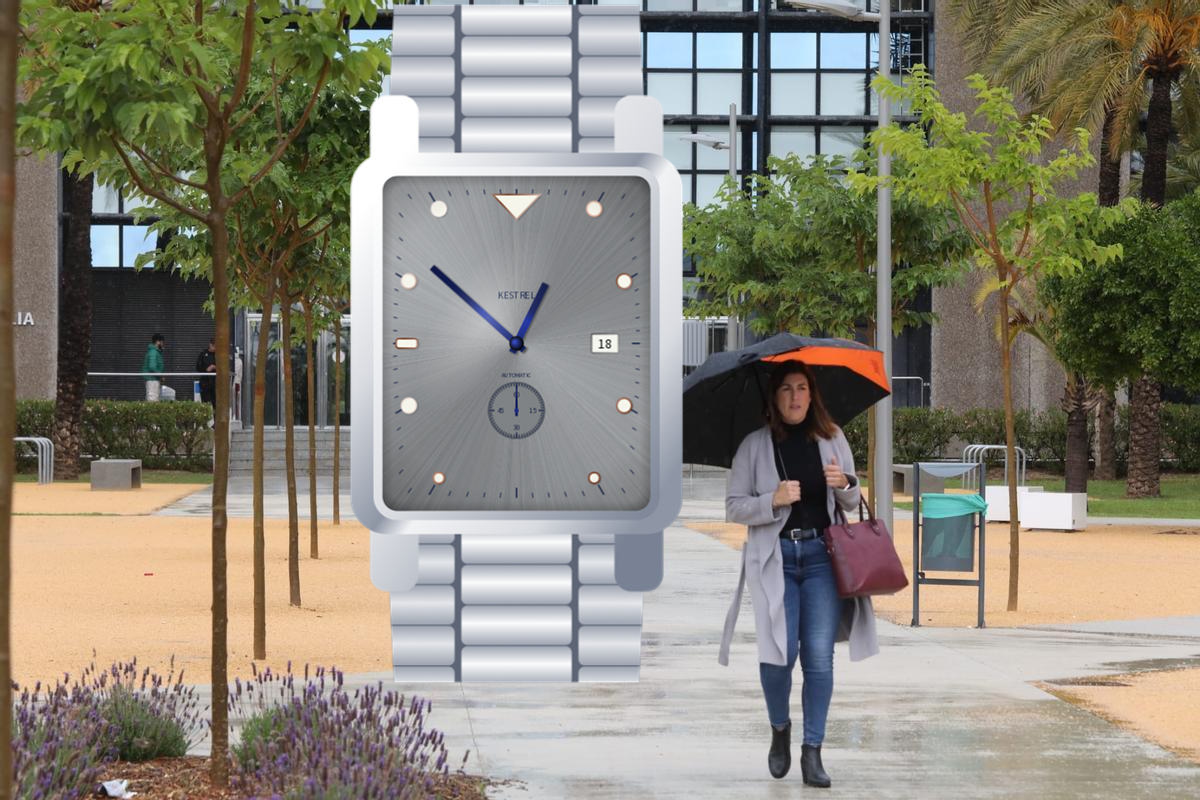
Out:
12 h 52 min
